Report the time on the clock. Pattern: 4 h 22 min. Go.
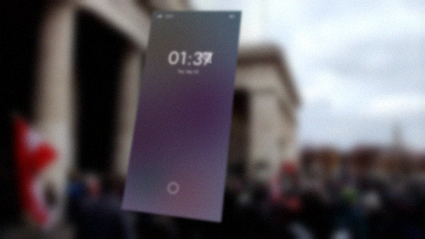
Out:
1 h 37 min
